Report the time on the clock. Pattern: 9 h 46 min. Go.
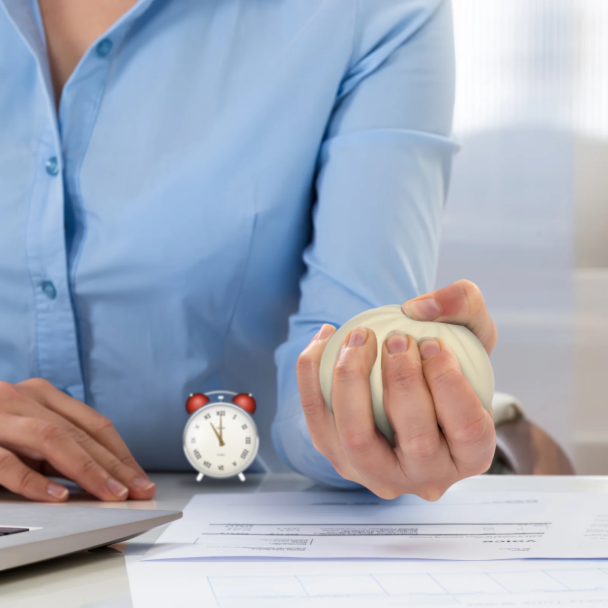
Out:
11 h 00 min
